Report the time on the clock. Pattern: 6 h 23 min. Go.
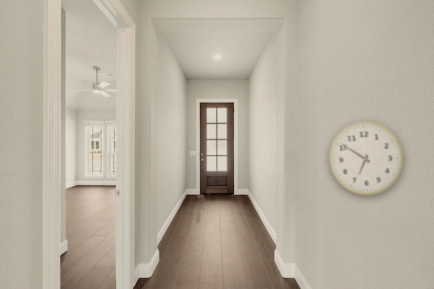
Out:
6 h 51 min
